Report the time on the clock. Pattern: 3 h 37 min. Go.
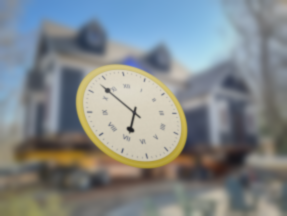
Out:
6 h 53 min
